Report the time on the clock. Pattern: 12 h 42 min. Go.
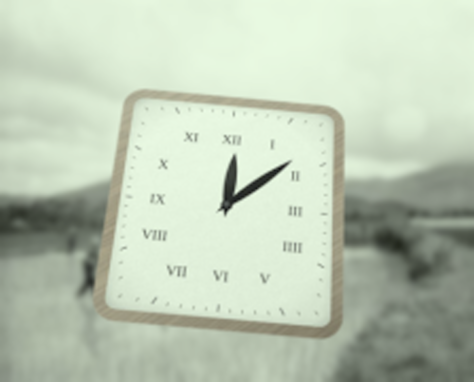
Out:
12 h 08 min
